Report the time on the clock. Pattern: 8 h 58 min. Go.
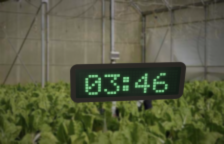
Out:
3 h 46 min
